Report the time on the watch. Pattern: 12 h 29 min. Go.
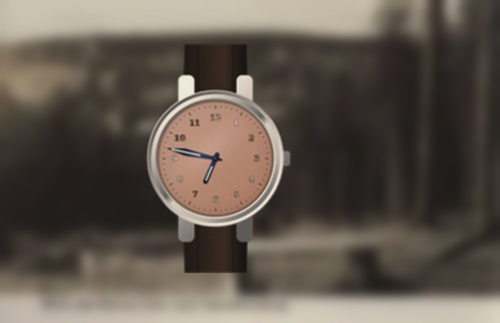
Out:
6 h 47 min
